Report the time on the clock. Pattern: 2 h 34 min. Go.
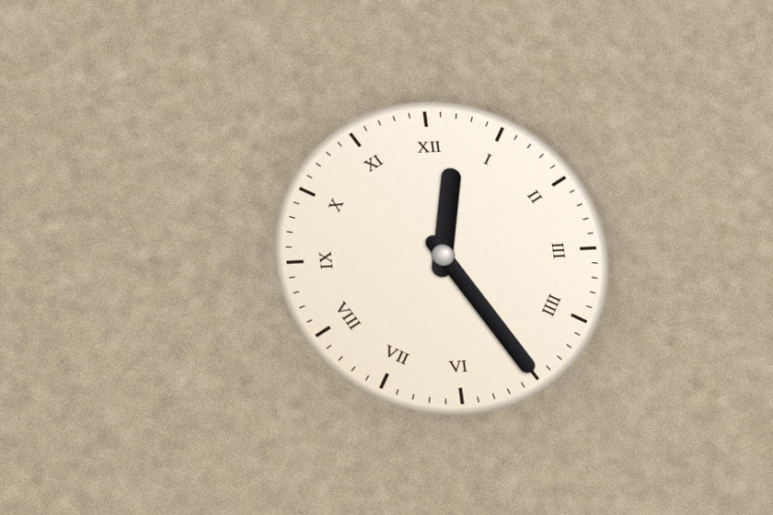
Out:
12 h 25 min
